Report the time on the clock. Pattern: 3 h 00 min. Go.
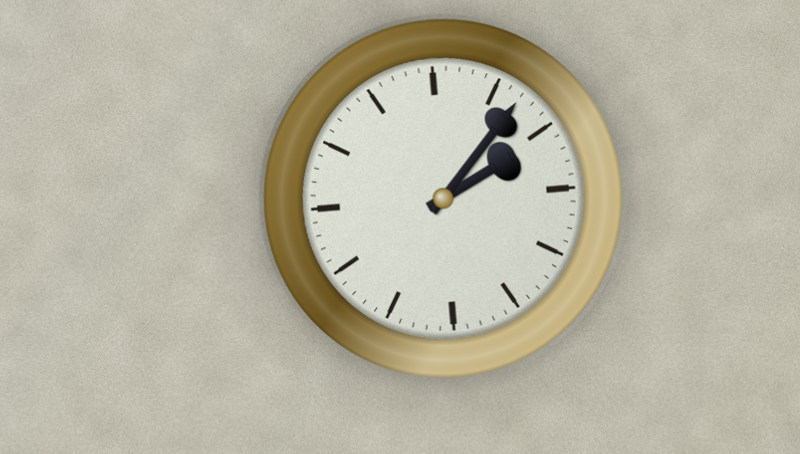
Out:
2 h 07 min
